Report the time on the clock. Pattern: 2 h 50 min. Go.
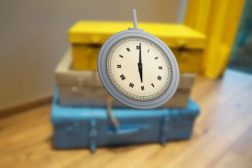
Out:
6 h 01 min
